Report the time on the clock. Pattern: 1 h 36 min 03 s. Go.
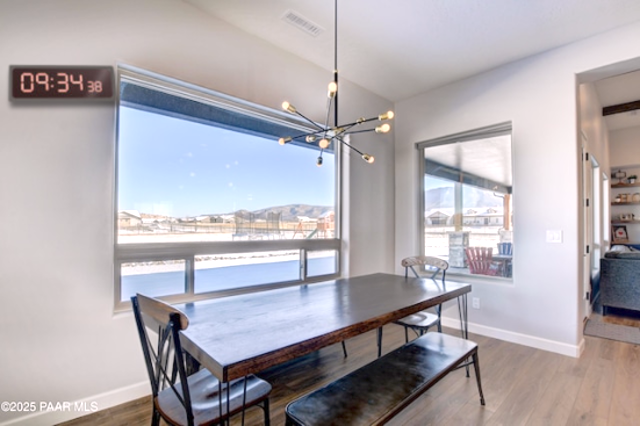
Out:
9 h 34 min 38 s
